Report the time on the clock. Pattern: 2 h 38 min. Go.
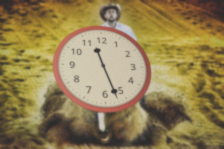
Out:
11 h 27 min
